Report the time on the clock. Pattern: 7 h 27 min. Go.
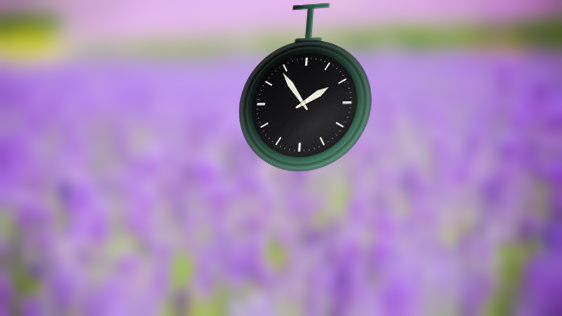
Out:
1 h 54 min
